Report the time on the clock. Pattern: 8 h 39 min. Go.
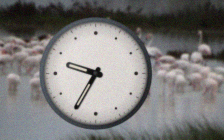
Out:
9 h 35 min
